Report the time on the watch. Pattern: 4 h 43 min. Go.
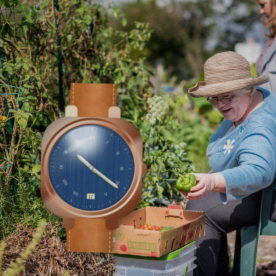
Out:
10 h 21 min
